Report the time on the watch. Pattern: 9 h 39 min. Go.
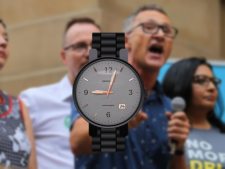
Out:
9 h 03 min
